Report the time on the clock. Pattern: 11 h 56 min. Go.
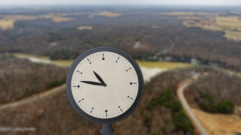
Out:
10 h 47 min
